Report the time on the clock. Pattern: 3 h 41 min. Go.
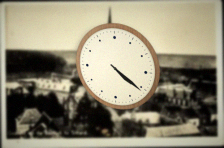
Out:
4 h 21 min
